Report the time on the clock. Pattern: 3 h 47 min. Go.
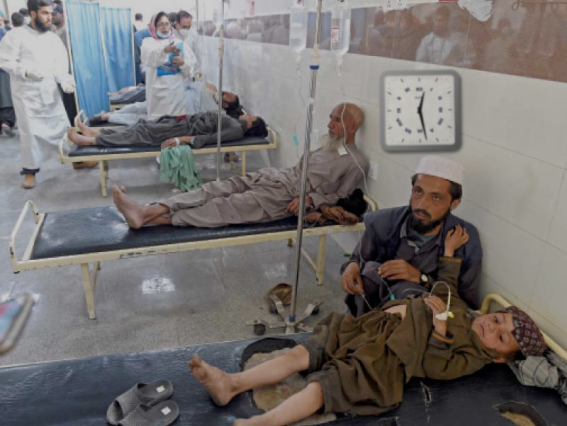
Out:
12 h 28 min
